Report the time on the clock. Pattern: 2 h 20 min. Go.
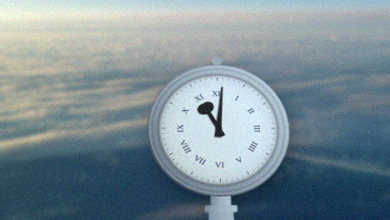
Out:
11 h 01 min
